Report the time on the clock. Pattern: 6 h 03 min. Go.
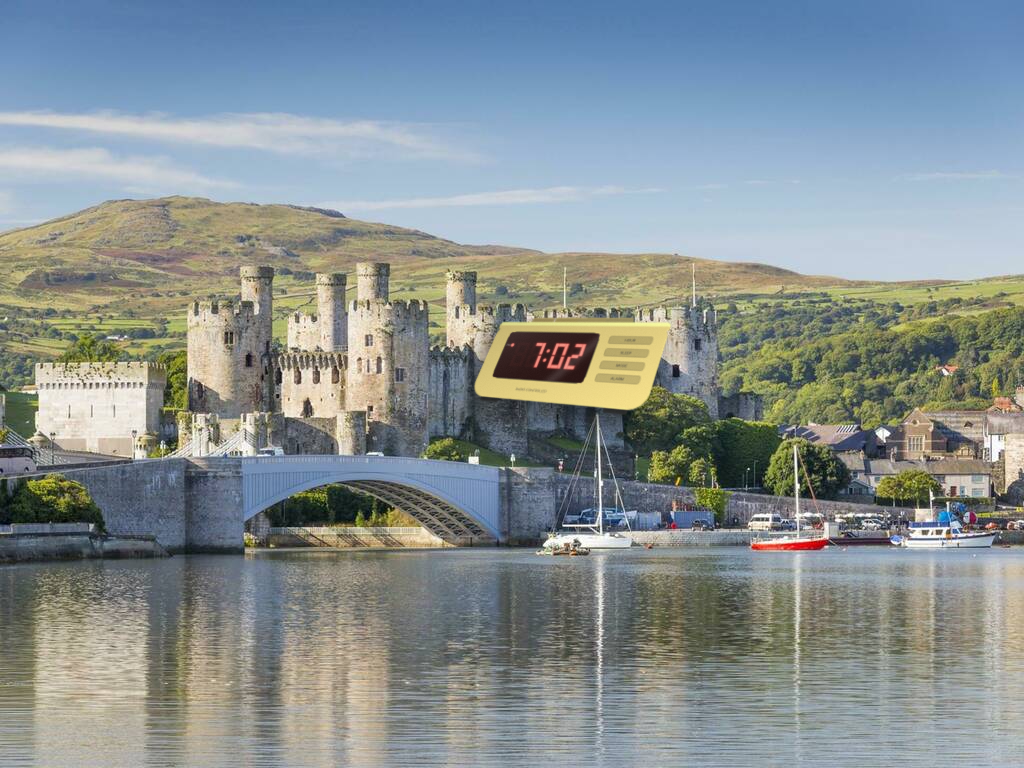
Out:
7 h 02 min
